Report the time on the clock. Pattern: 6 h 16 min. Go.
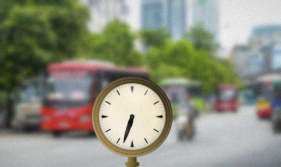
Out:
6 h 33 min
